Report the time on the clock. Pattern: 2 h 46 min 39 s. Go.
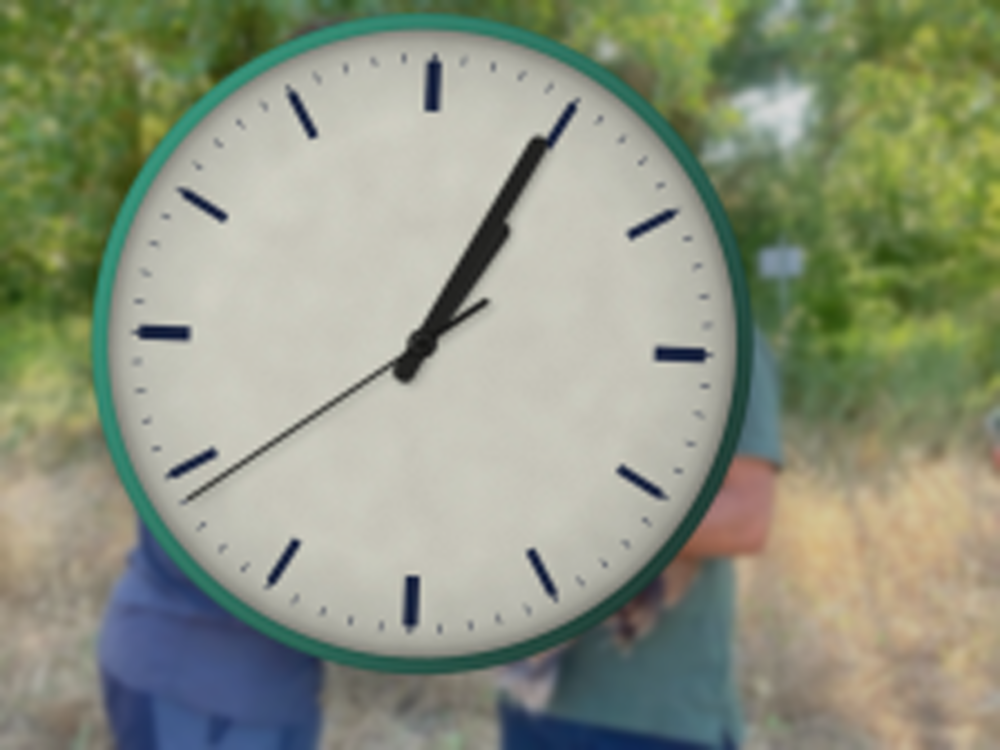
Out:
1 h 04 min 39 s
